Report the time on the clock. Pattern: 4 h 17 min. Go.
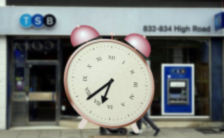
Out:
6 h 38 min
